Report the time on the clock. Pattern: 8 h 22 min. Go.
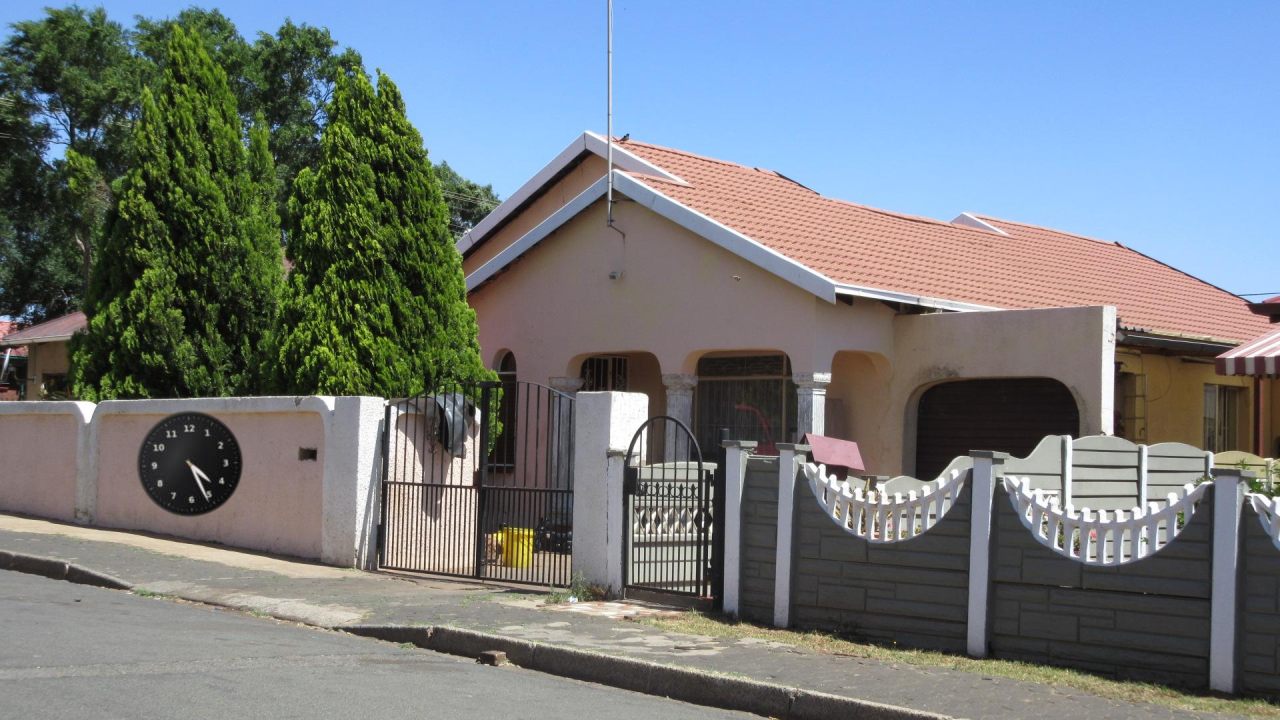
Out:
4 h 26 min
